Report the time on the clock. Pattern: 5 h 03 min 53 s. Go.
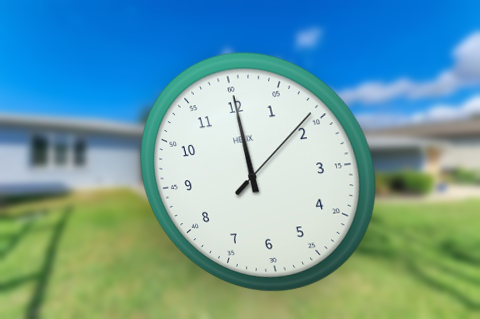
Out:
12 h 00 min 09 s
